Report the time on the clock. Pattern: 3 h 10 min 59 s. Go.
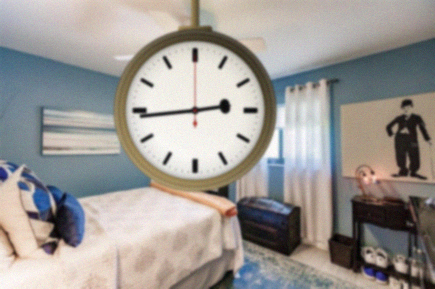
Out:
2 h 44 min 00 s
